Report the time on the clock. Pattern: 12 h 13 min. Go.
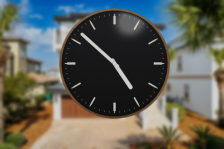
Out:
4 h 52 min
